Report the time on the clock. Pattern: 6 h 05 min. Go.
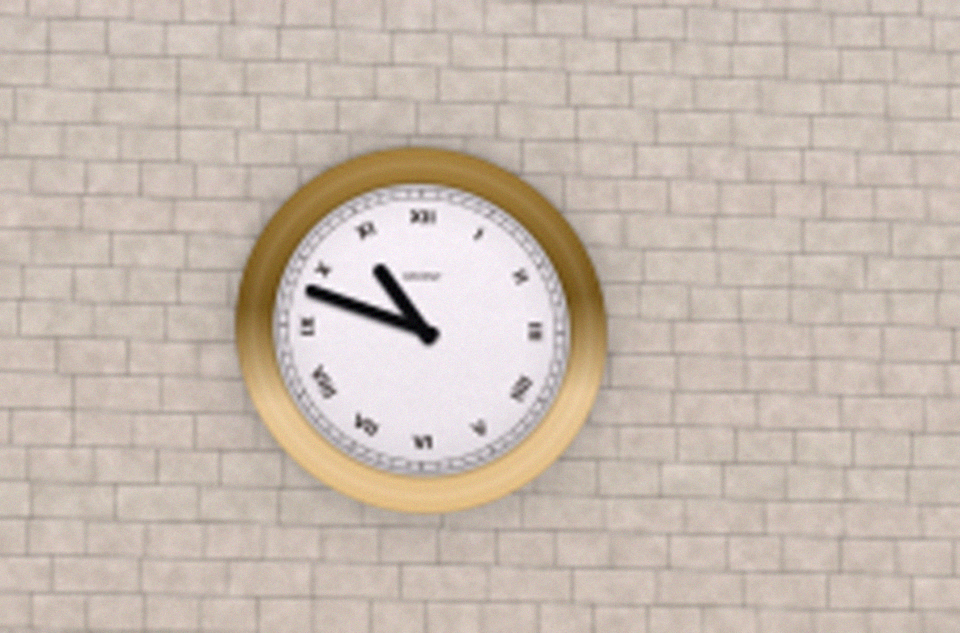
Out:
10 h 48 min
